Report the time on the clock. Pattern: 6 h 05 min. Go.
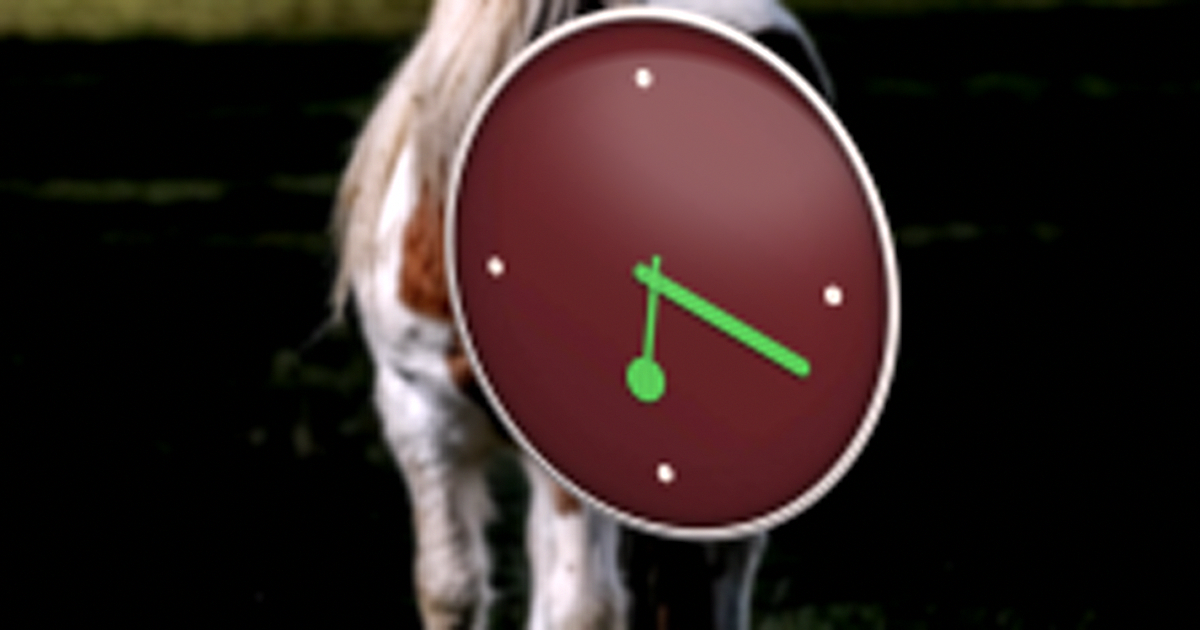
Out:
6 h 19 min
